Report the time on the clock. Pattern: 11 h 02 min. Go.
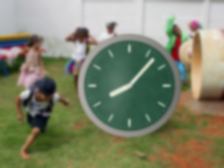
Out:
8 h 07 min
